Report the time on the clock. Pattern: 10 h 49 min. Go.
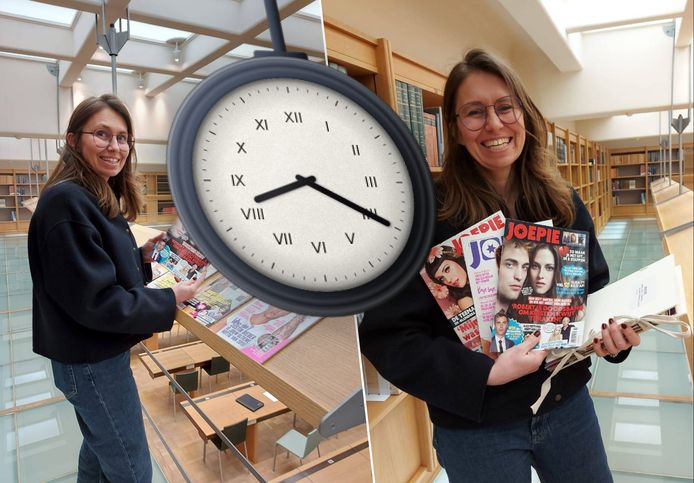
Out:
8 h 20 min
